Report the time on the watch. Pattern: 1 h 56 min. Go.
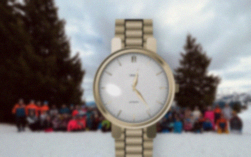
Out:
12 h 24 min
